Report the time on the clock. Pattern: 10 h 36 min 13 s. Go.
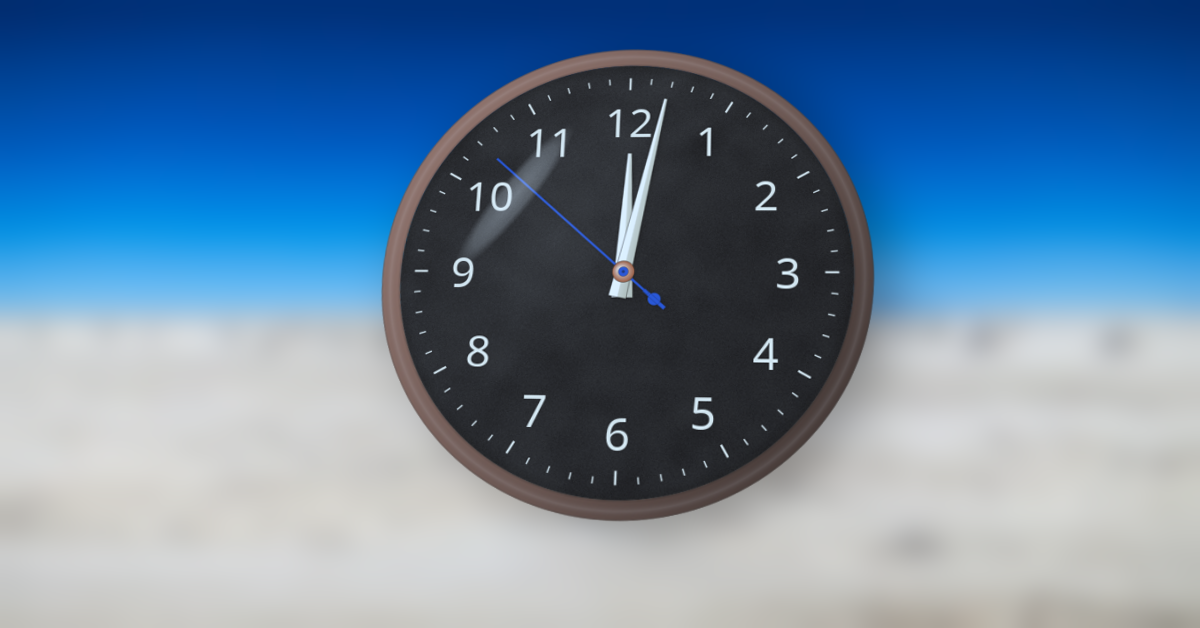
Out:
12 h 01 min 52 s
